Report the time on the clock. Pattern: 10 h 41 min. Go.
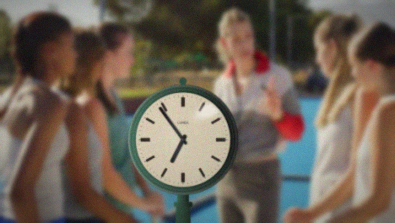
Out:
6 h 54 min
